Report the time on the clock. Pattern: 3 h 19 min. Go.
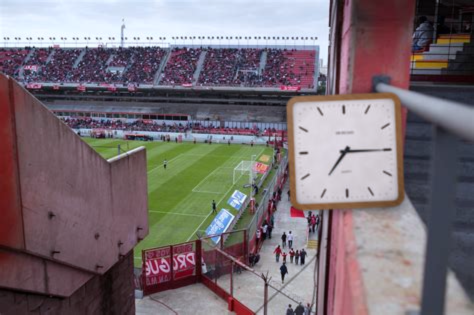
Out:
7 h 15 min
